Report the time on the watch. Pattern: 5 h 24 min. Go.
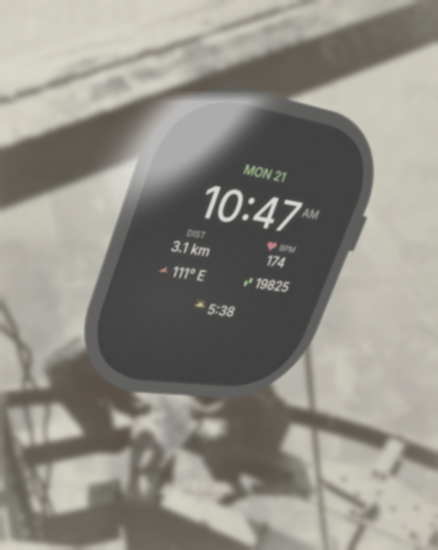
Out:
10 h 47 min
